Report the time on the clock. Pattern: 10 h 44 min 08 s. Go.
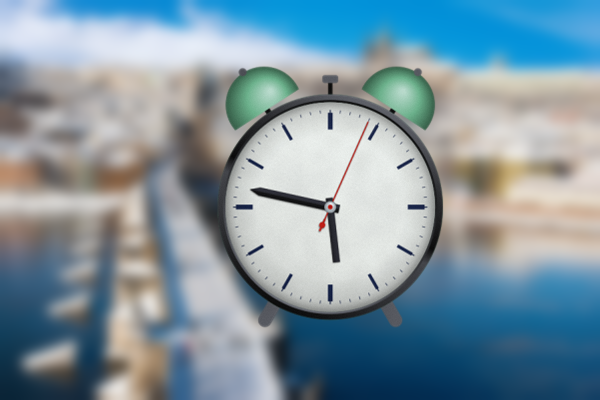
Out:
5 h 47 min 04 s
